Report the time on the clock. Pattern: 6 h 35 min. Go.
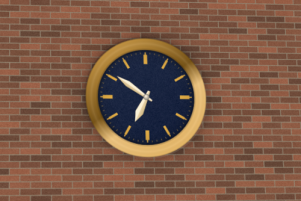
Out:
6 h 51 min
